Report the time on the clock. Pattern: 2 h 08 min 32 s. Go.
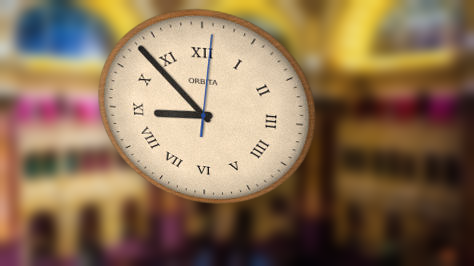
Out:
8 h 53 min 01 s
